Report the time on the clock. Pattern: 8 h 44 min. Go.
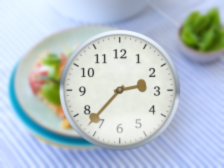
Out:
2 h 37 min
